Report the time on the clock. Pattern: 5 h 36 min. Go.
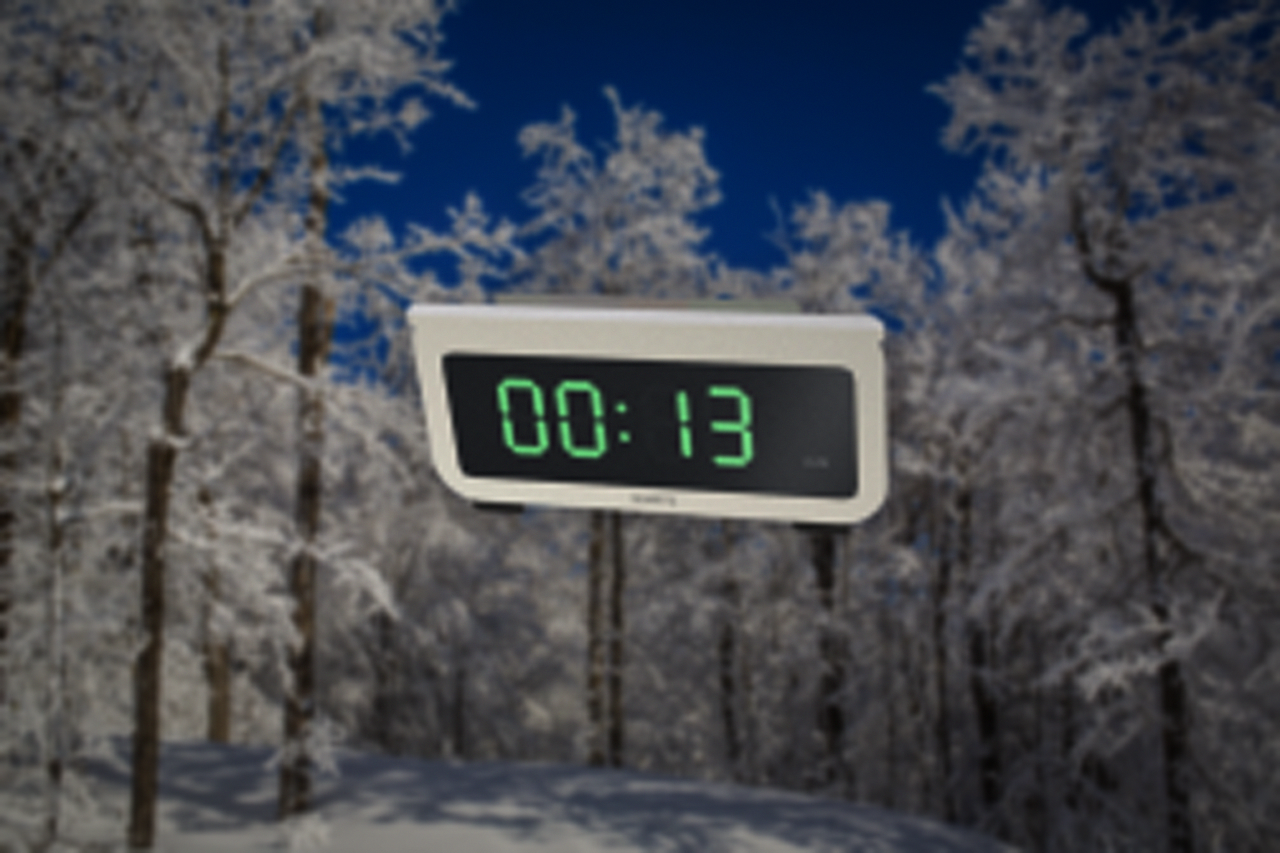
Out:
0 h 13 min
